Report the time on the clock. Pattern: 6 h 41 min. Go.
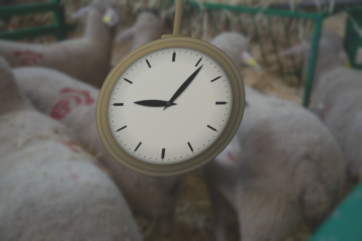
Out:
9 h 06 min
